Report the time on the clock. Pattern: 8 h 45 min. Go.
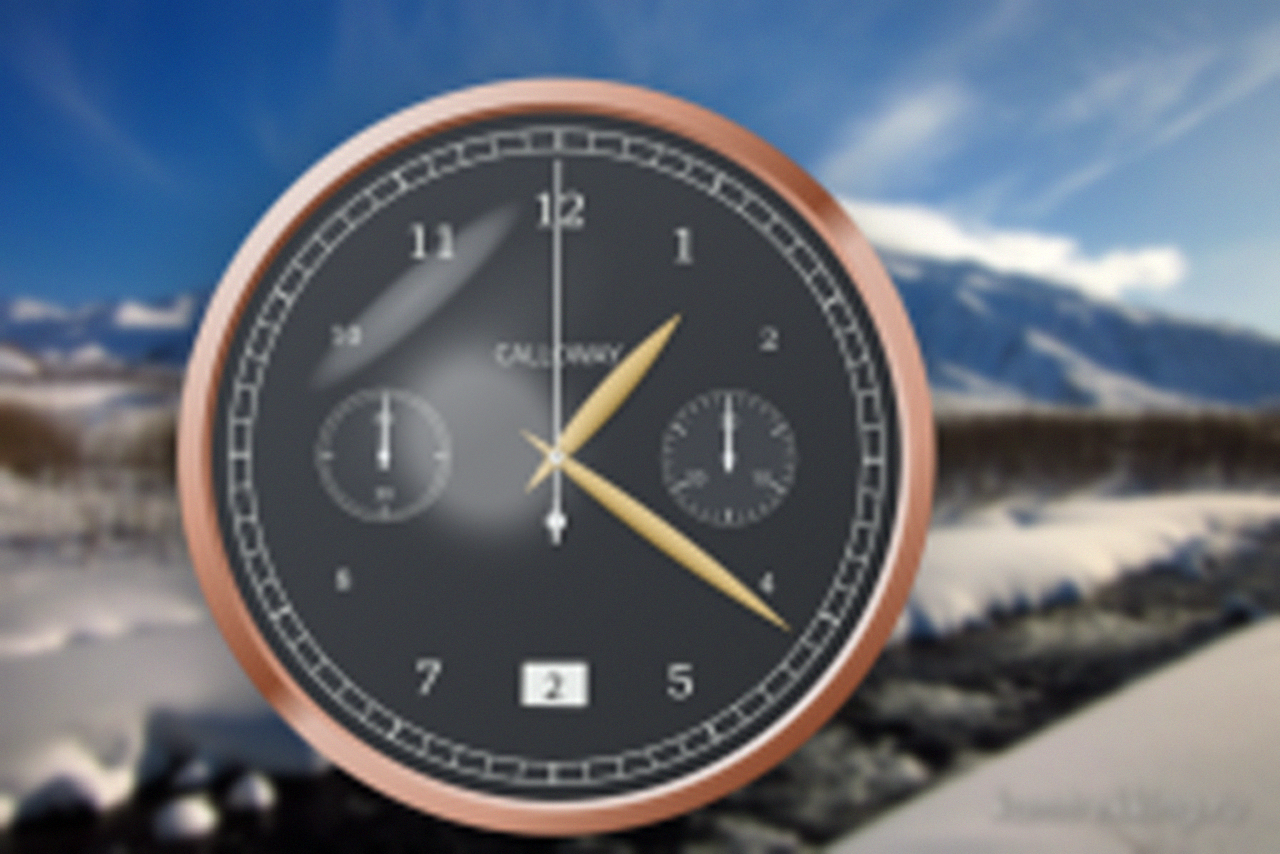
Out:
1 h 21 min
